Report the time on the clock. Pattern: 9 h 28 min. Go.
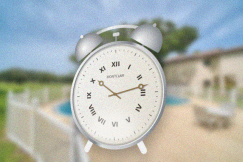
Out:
10 h 13 min
